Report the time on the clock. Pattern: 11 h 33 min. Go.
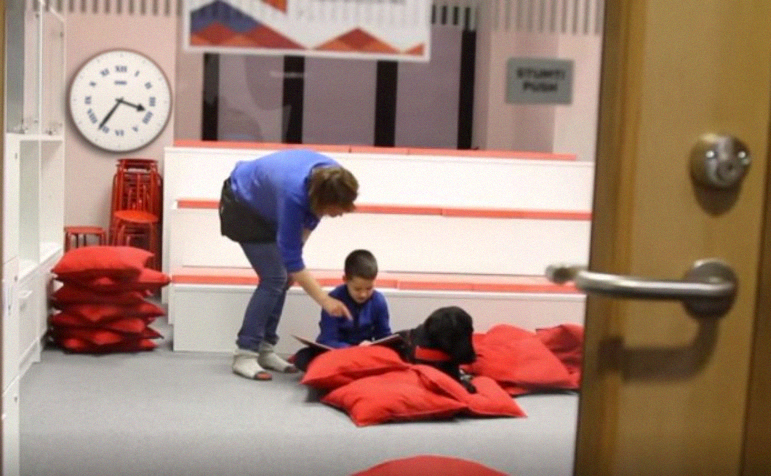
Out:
3 h 36 min
